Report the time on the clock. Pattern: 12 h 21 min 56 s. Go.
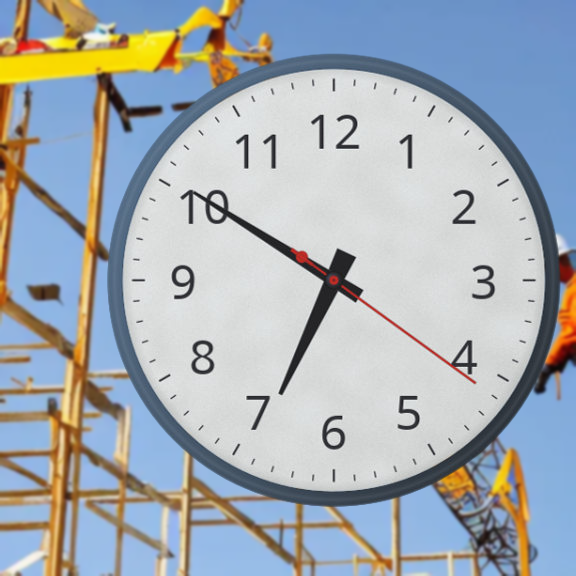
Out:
6 h 50 min 21 s
